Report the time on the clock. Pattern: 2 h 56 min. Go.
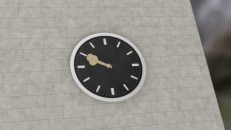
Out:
9 h 50 min
